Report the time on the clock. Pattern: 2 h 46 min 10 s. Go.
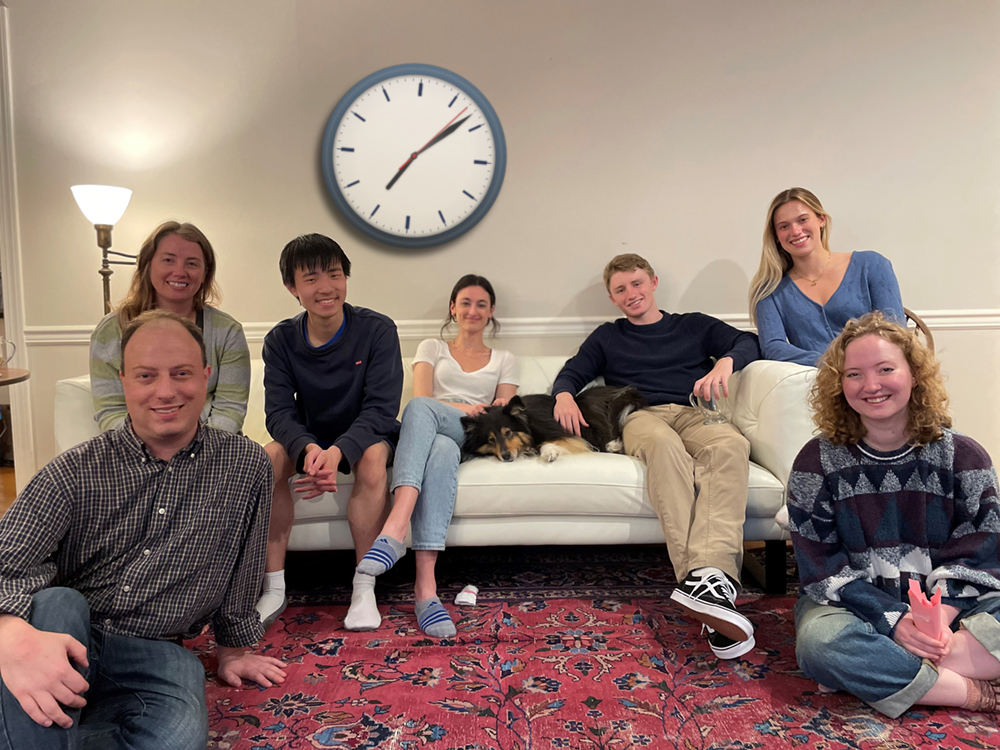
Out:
7 h 08 min 07 s
